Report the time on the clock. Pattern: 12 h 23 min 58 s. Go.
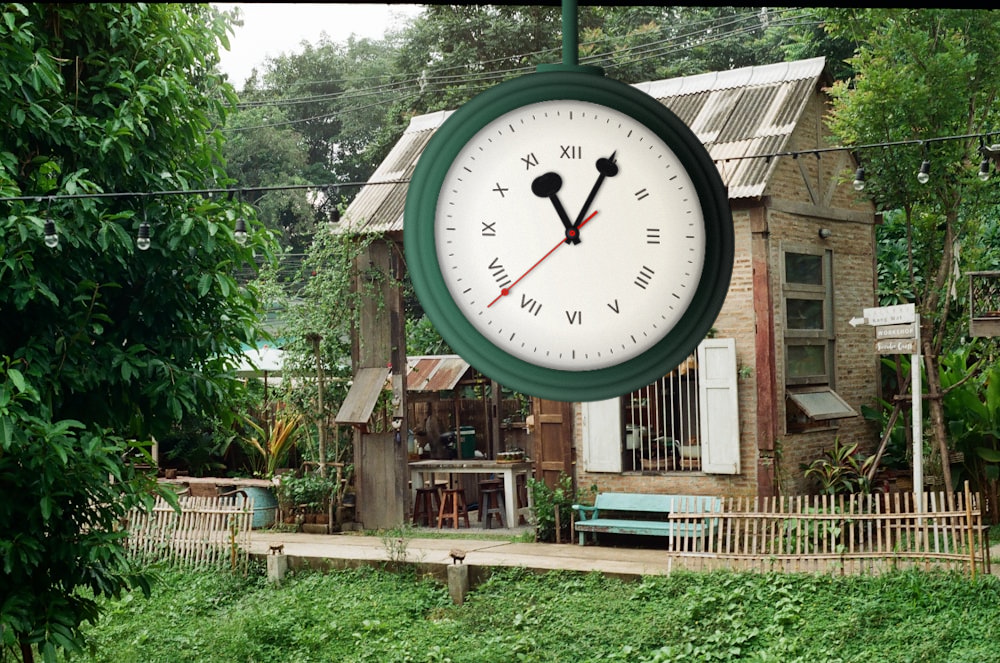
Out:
11 h 04 min 38 s
